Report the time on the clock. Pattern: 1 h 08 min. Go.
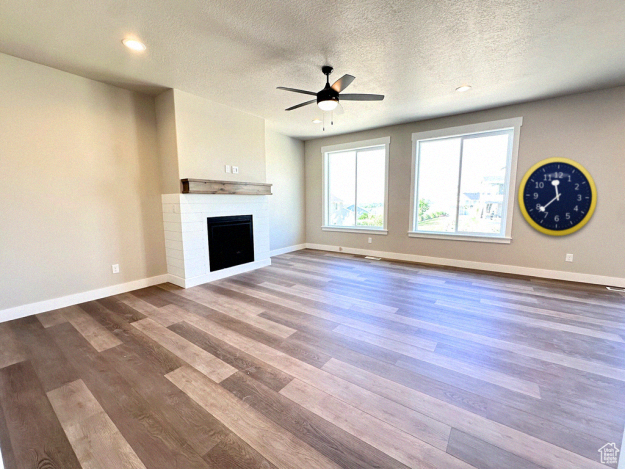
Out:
11 h 38 min
